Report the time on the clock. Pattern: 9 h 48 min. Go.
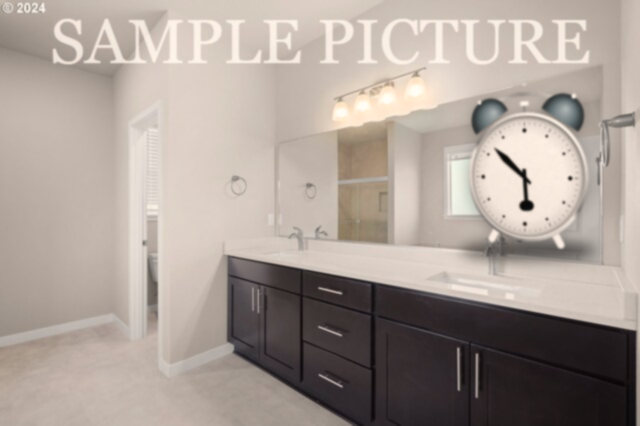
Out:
5 h 52 min
